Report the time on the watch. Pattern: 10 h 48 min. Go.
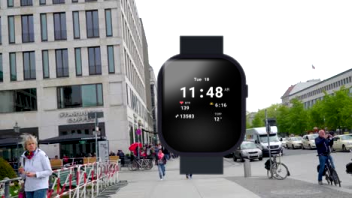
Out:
11 h 48 min
